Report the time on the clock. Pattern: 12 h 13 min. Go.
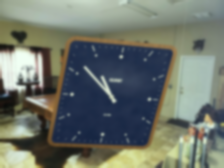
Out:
10 h 52 min
